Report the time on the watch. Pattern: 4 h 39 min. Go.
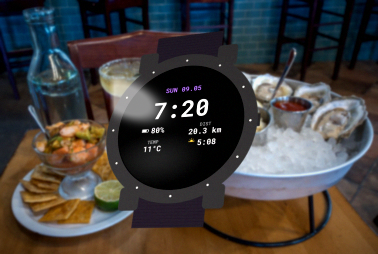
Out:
7 h 20 min
